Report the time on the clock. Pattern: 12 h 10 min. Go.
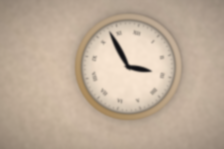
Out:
2 h 53 min
